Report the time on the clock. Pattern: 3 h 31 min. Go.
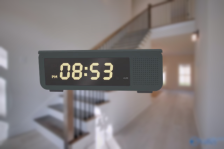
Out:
8 h 53 min
